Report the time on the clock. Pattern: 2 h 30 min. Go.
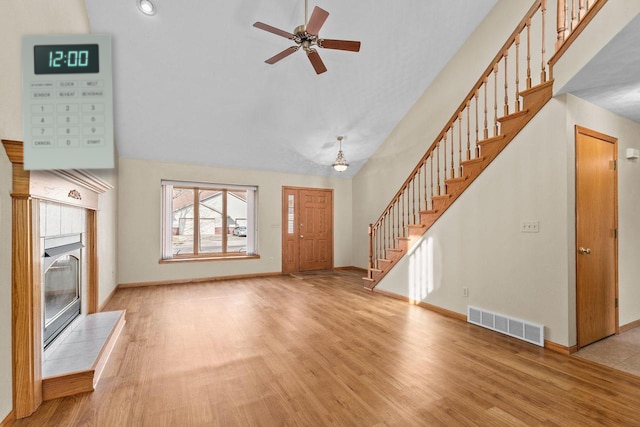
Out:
12 h 00 min
